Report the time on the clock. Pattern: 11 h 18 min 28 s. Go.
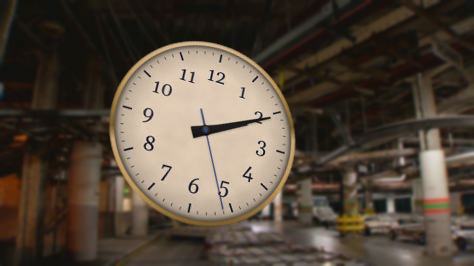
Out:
2 h 10 min 26 s
